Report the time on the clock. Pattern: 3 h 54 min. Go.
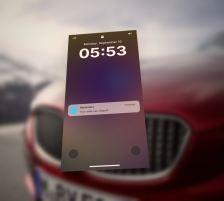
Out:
5 h 53 min
